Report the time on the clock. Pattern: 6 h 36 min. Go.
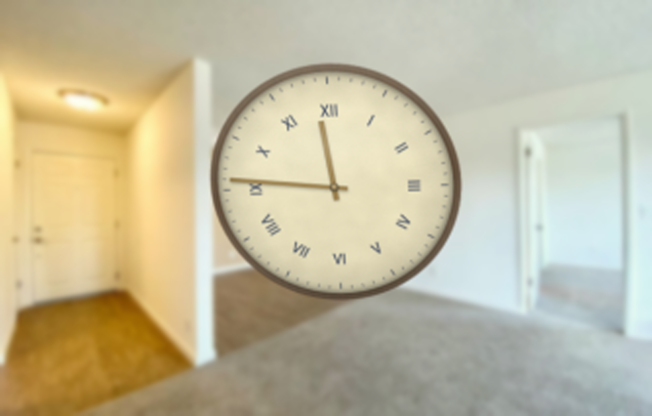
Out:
11 h 46 min
